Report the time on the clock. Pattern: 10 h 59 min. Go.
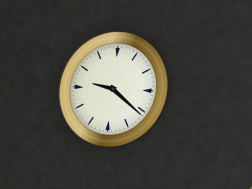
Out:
9 h 21 min
